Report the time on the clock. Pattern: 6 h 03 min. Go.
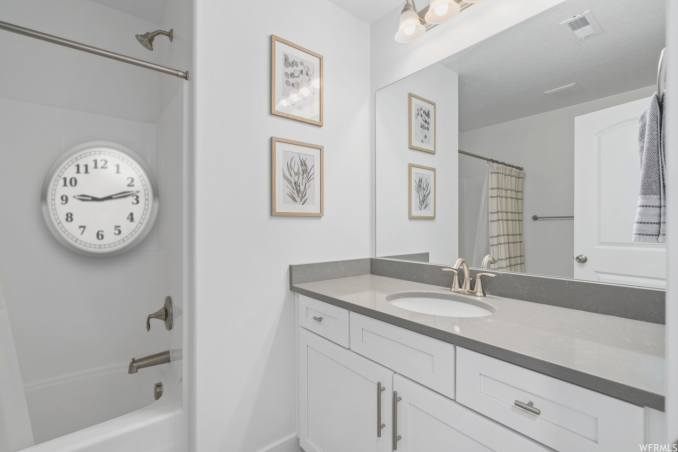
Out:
9 h 13 min
